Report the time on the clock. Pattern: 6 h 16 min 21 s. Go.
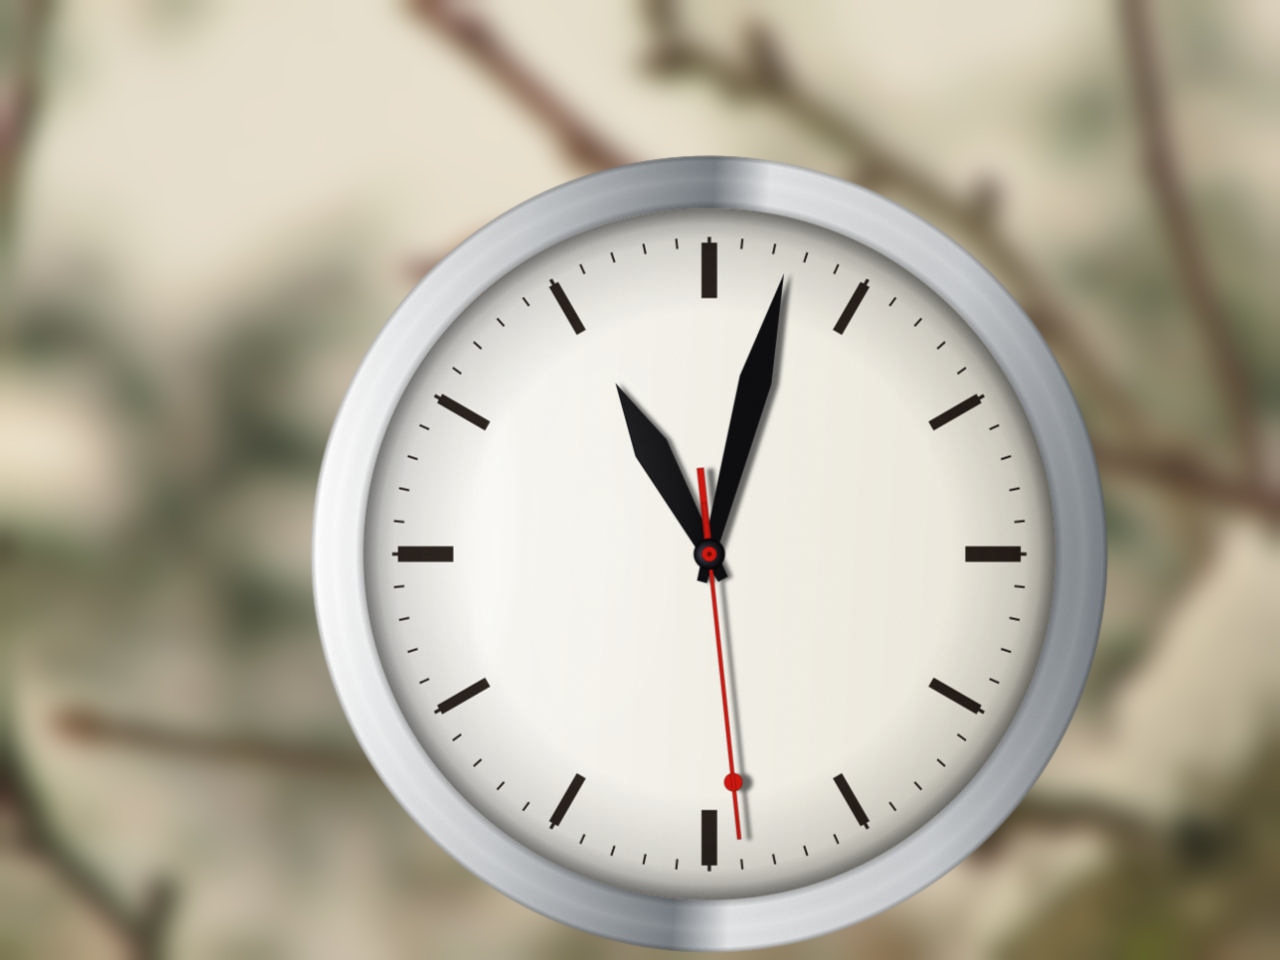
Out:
11 h 02 min 29 s
